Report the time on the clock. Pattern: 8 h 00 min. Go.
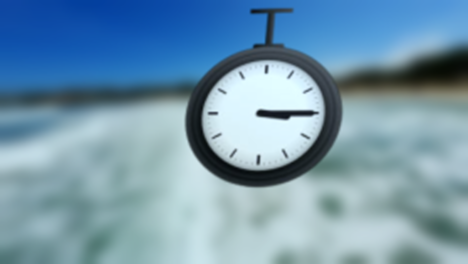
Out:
3 h 15 min
